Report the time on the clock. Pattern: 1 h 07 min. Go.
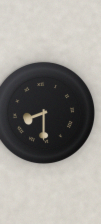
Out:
8 h 31 min
